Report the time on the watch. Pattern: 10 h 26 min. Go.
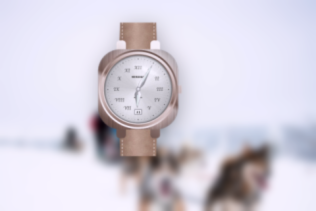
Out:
6 h 05 min
